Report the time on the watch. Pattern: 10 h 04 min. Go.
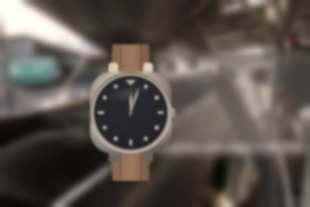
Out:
12 h 03 min
